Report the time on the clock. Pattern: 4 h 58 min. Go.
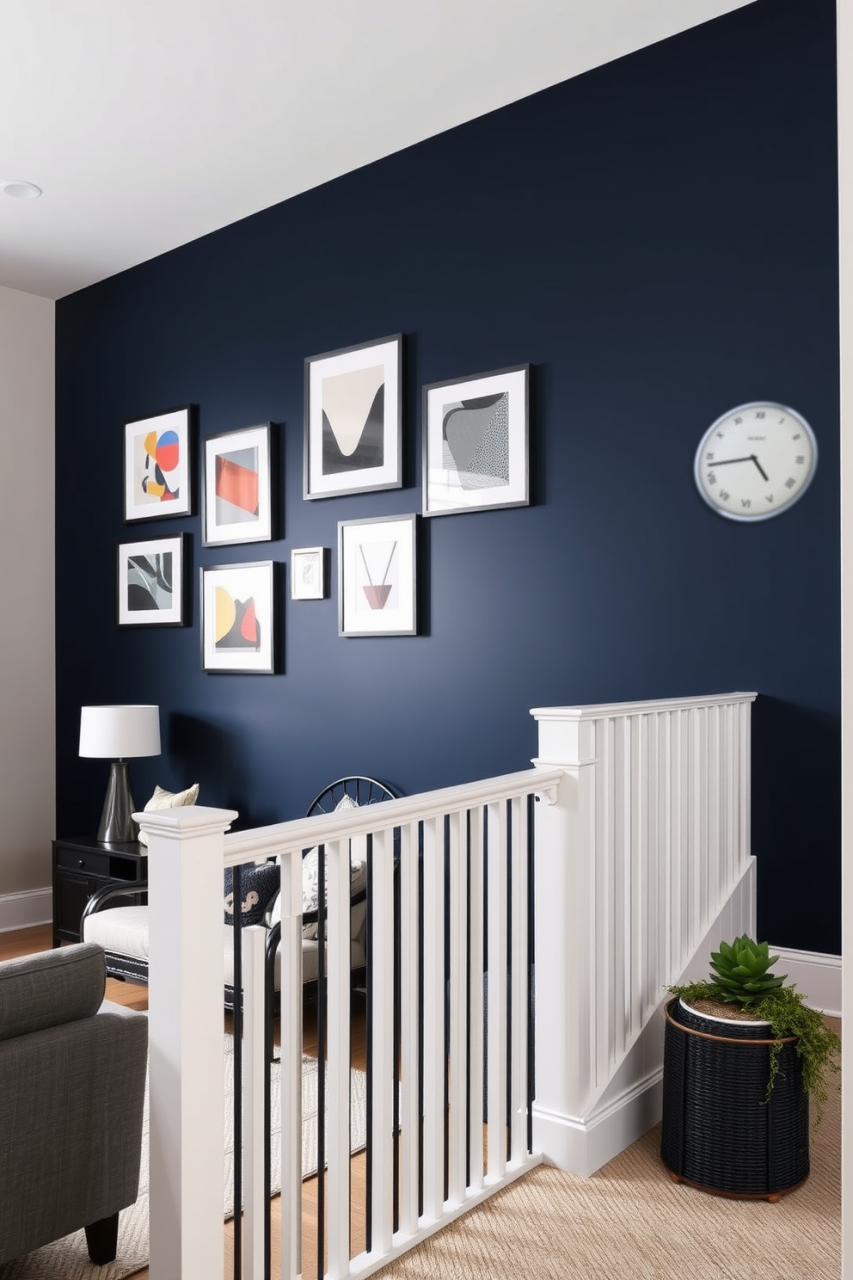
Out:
4 h 43 min
